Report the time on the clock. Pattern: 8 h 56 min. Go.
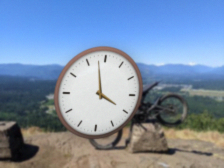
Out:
3 h 58 min
